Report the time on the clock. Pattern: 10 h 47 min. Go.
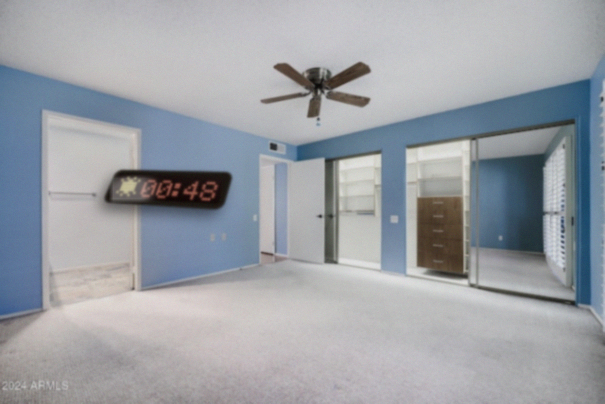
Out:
0 h 48 min
